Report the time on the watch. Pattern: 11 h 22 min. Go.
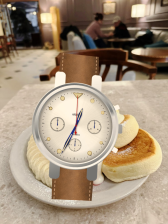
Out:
12 h 34 min
